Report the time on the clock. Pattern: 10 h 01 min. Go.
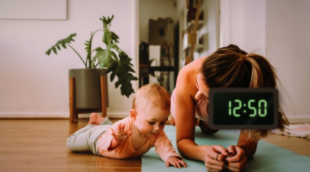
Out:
12 h 50 min
